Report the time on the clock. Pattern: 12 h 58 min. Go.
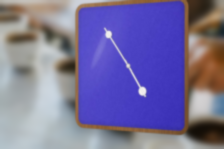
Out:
4 h 54 min
